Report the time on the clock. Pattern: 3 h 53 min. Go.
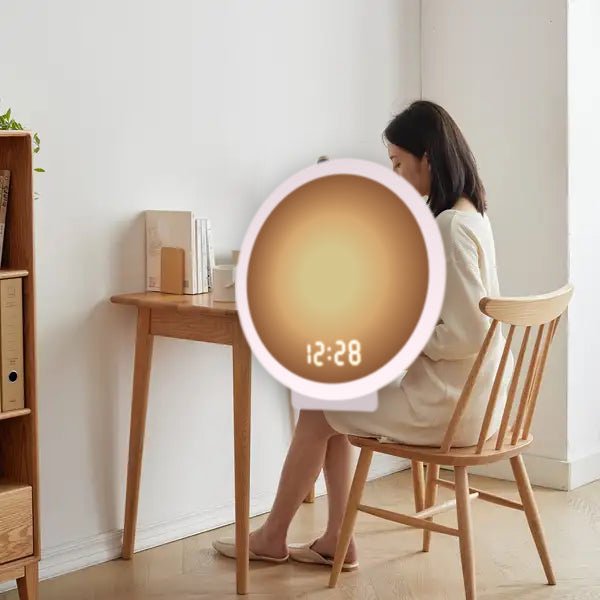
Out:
12 h 28 min
